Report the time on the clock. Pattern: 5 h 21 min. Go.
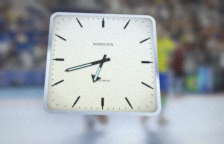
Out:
6 h 42 min
